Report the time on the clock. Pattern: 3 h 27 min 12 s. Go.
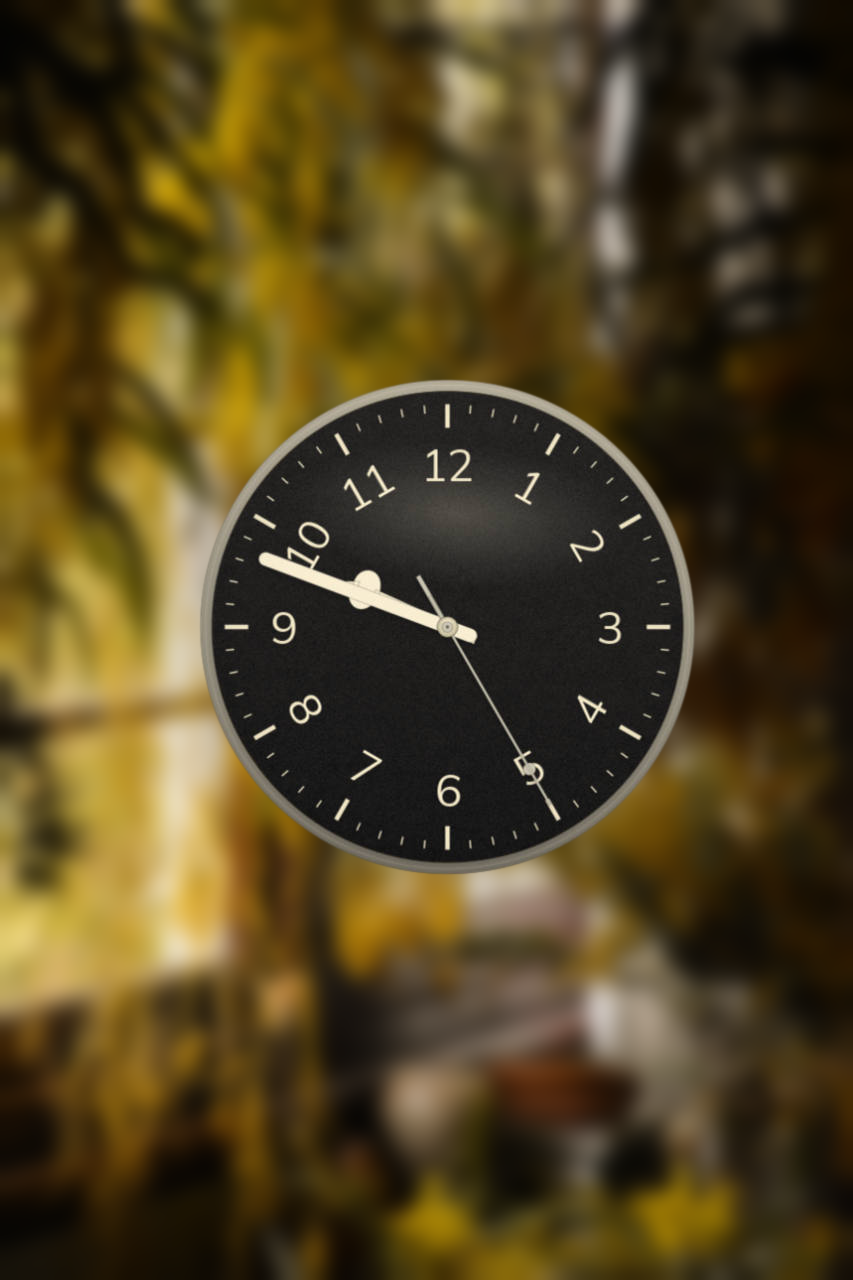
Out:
9 h 48 min 25 s
